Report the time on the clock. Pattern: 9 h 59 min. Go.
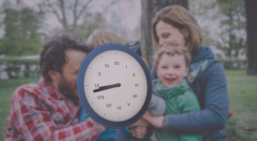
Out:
8 h 43 min
